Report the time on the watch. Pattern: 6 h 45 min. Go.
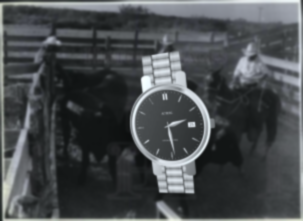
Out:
2 h 29 min
